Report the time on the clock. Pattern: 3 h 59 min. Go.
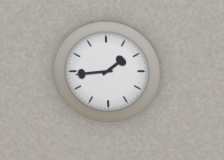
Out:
1 h 44 min
